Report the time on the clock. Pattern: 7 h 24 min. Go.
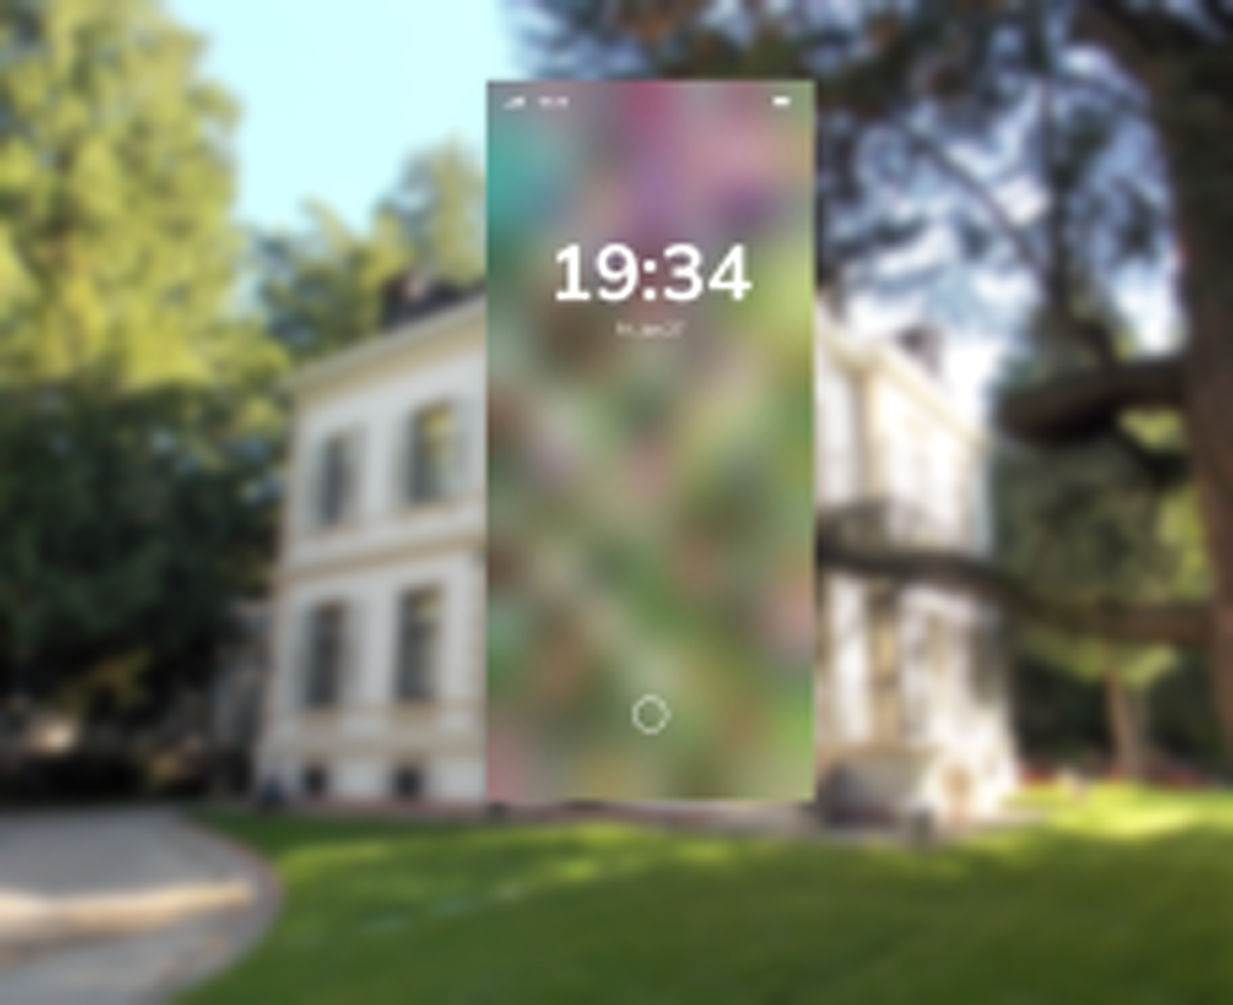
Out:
19 h 34 min
